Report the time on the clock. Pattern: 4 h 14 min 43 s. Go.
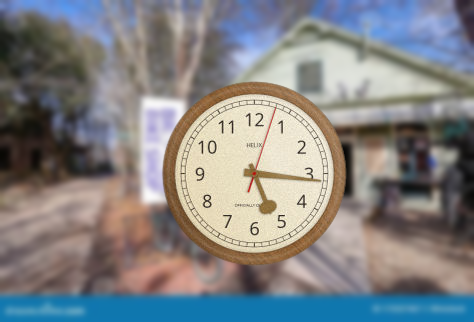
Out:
5 h 16 min 03 s
